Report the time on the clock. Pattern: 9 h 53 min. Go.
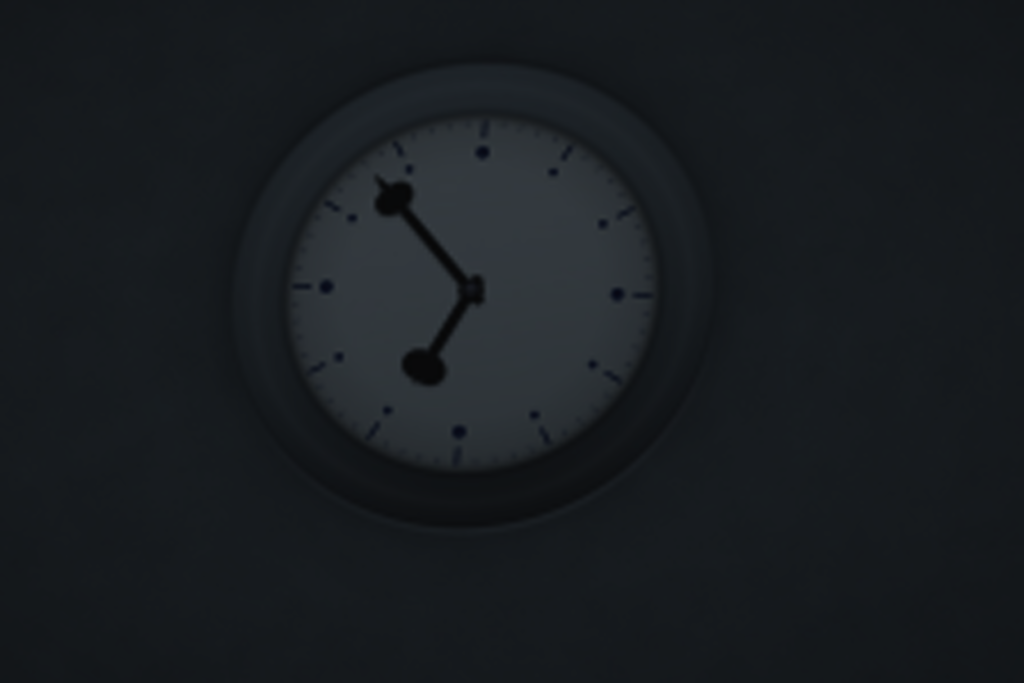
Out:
6 h 53 min
